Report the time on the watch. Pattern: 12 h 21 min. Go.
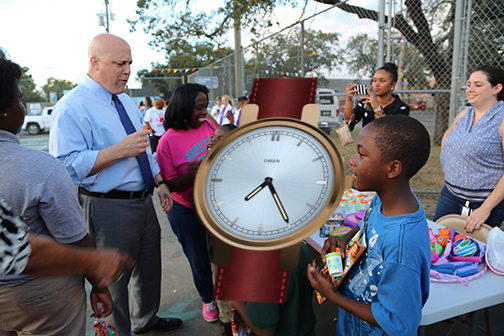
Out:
7 h 25 min
